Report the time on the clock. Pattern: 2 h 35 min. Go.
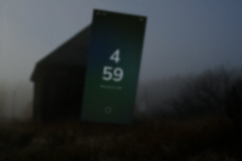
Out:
4 h 59 min
